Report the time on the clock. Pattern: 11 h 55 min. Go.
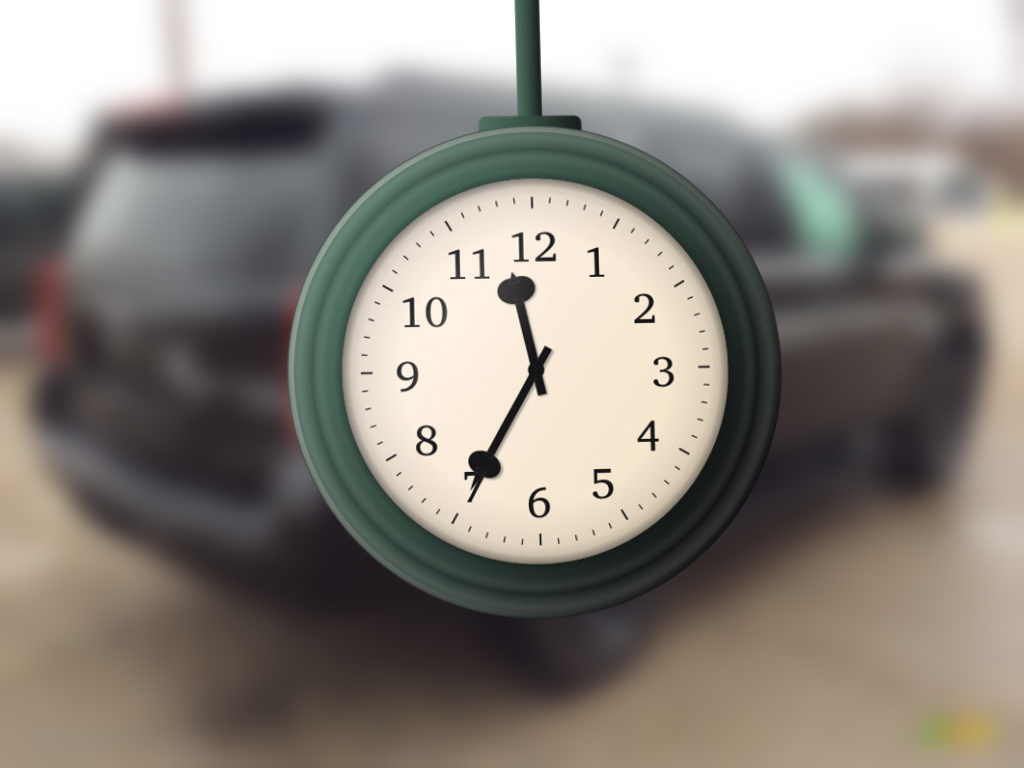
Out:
11 h 35 min
